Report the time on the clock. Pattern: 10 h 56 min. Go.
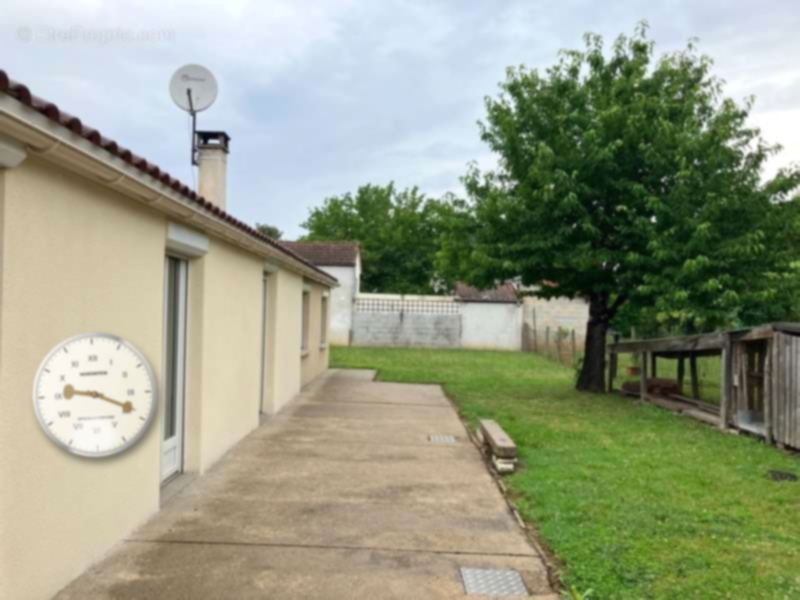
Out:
9 h 19 min
